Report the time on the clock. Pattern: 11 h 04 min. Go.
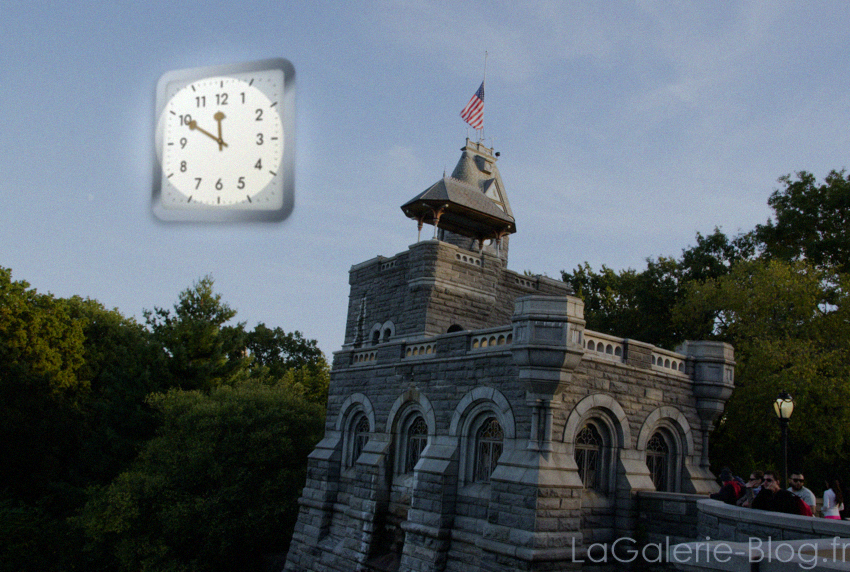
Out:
11 h 50 min
